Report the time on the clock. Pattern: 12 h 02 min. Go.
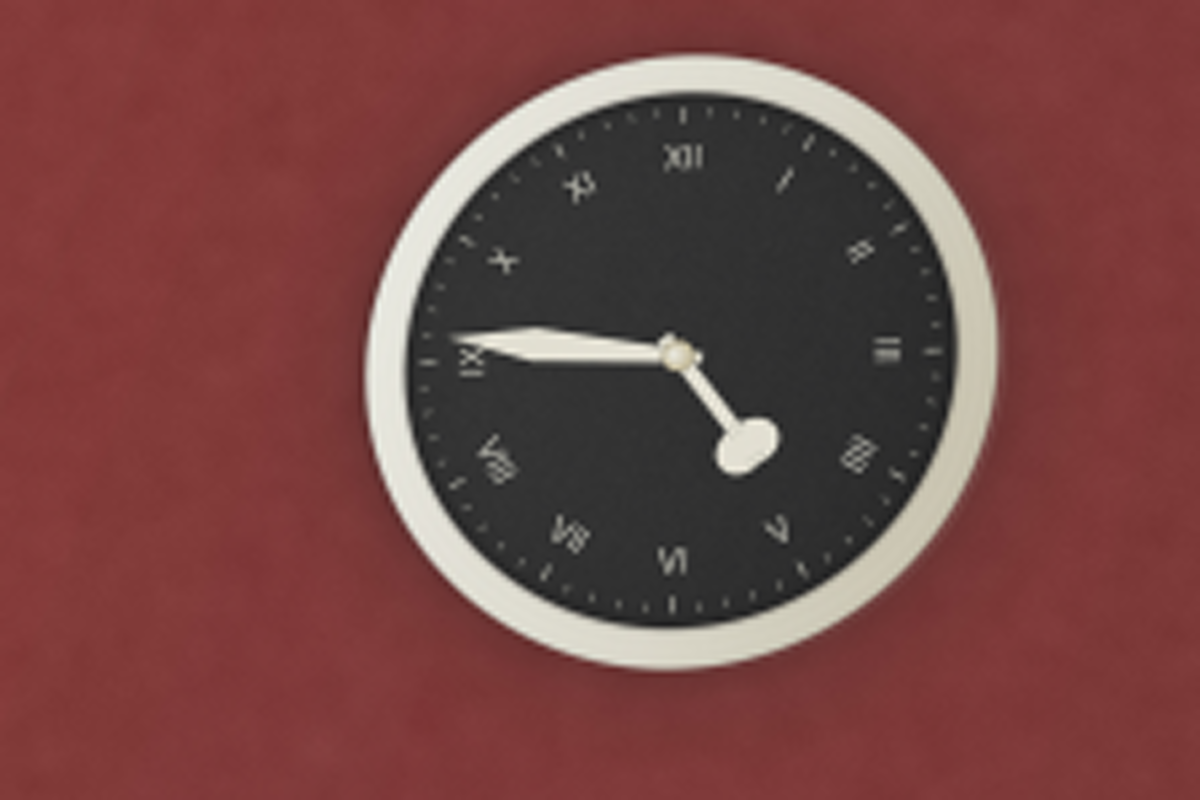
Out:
4 h 46 min
